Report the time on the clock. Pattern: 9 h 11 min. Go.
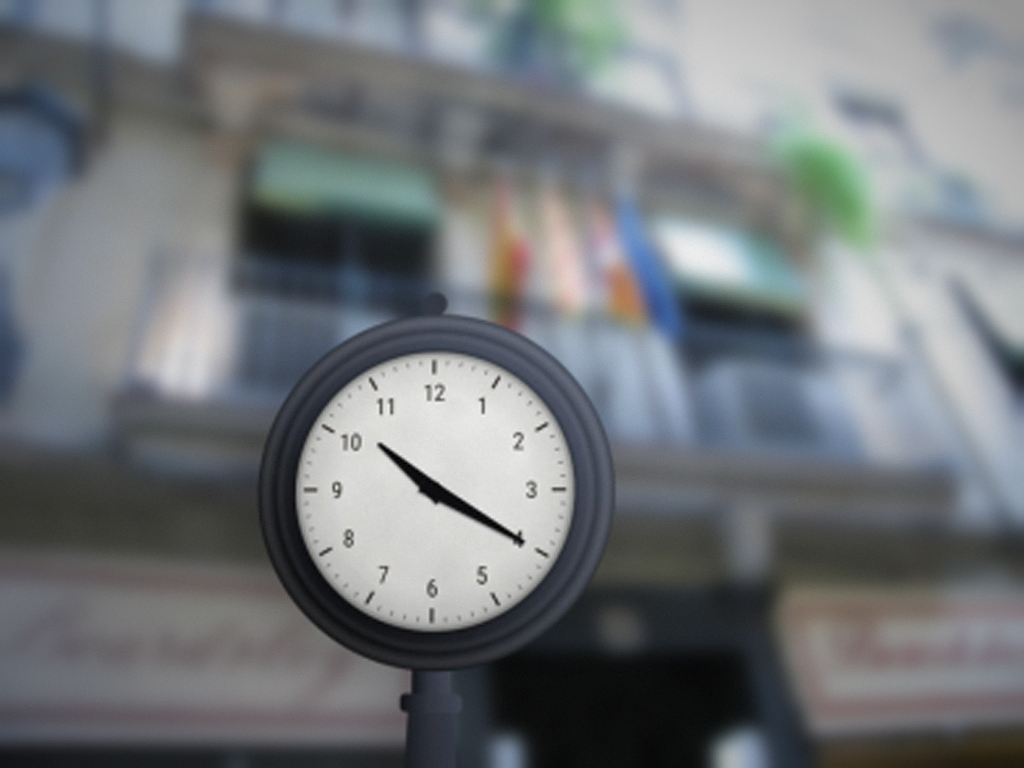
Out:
10 h 20 min
